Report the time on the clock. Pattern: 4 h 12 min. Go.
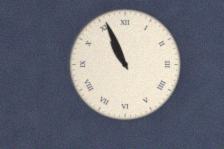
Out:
10 h 56 min
